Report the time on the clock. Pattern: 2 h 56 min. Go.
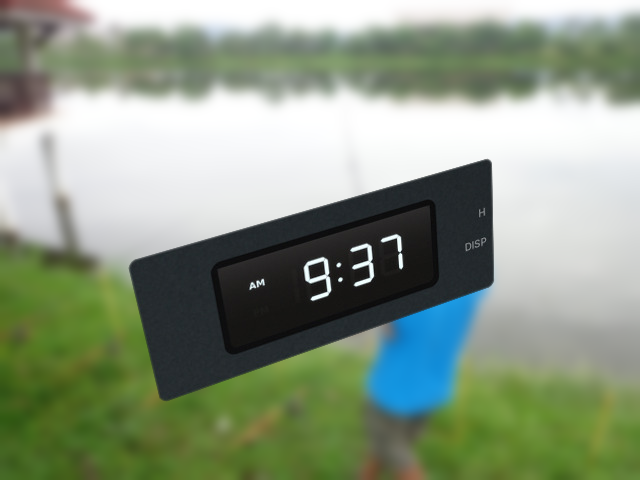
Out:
9 h 37 min
